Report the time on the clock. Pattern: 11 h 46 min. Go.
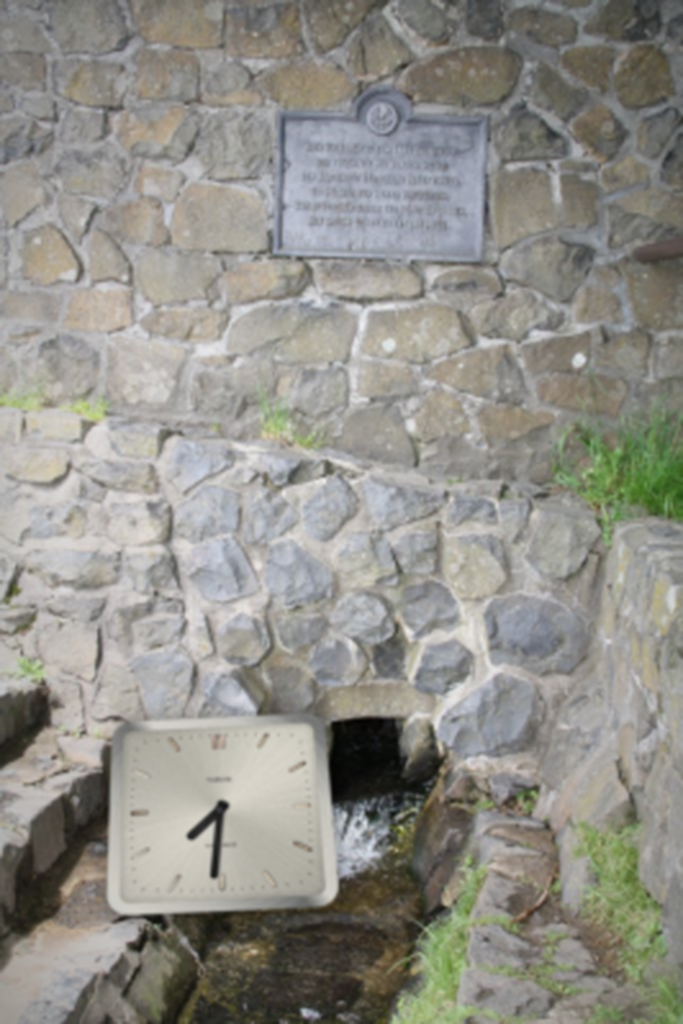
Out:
7 h 31 min
